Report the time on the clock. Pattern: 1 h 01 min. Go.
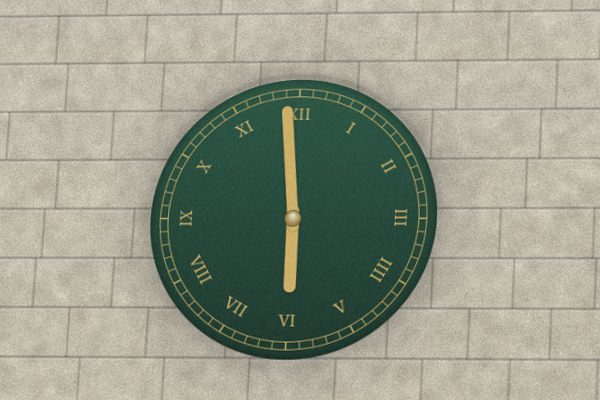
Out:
5 h 59 min
